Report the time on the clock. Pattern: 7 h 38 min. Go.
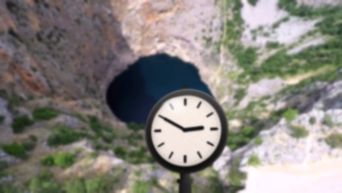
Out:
2 h 50 min
